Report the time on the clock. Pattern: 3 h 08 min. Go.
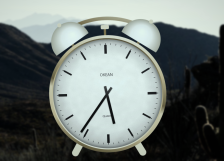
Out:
5 h 36 min
